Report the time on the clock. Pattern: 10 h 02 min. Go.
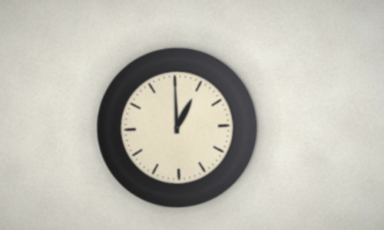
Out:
1 h 00 min
